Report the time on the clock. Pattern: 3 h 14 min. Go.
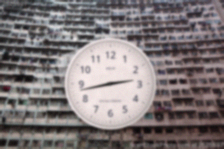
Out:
2 h 43 min
